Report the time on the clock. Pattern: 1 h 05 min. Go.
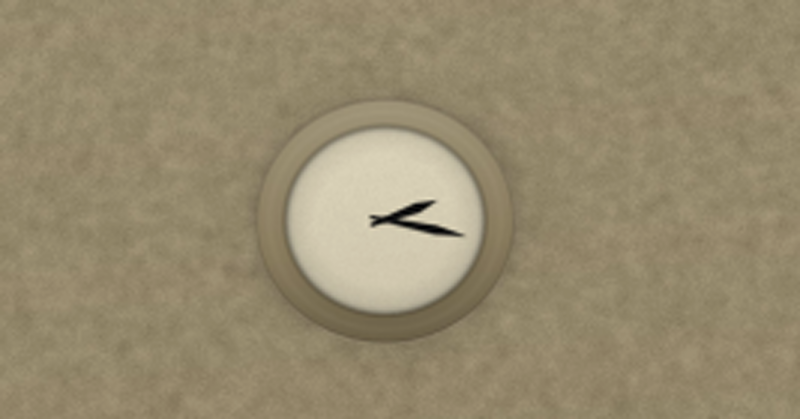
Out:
2 h 17 min
